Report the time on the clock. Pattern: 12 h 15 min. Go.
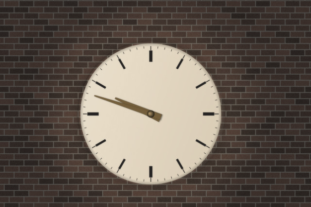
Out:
9 h 48 min
